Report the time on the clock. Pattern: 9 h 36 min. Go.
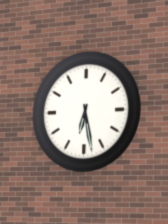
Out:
6 h 28 min
